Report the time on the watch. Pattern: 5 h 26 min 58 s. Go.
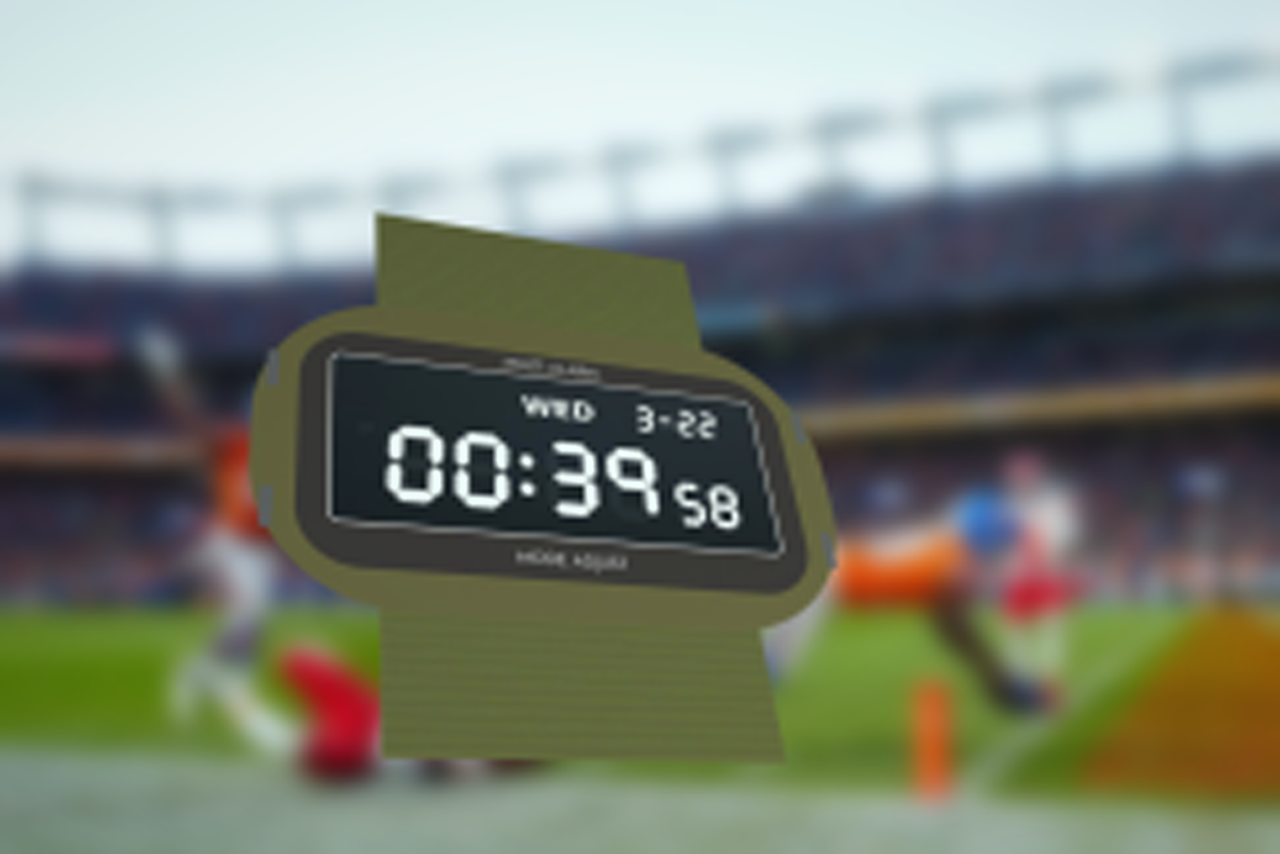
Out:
0 h 39 min 58 s
